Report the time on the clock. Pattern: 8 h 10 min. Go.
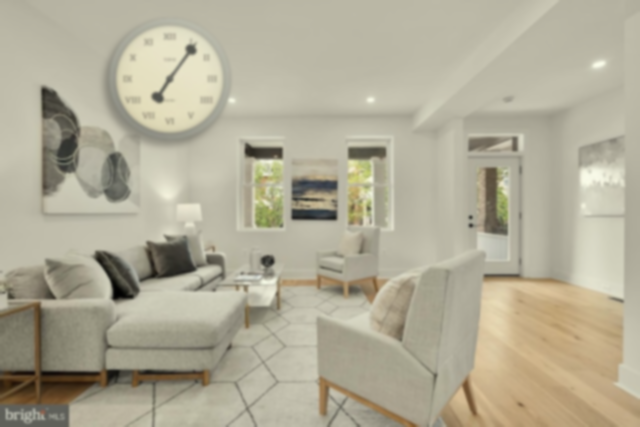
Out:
7 h 06 min
